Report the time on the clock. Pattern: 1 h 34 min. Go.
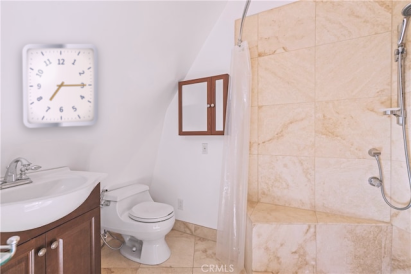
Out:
7 h 15 min
